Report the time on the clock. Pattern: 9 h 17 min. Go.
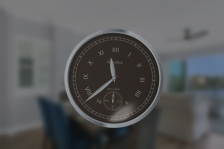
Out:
11 h 38 min
